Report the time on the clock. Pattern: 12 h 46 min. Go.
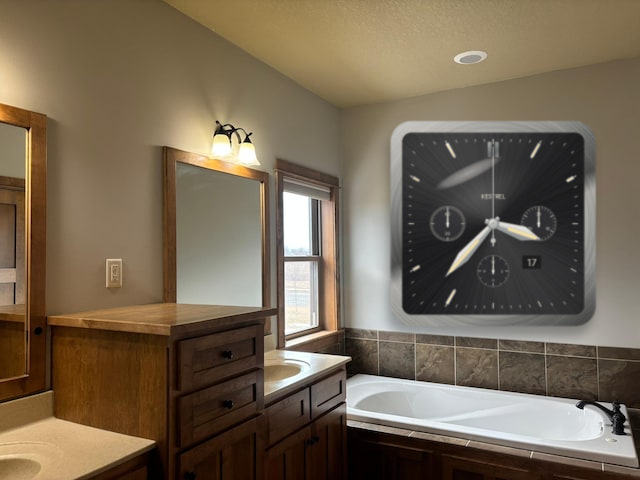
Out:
3 h 37 min
